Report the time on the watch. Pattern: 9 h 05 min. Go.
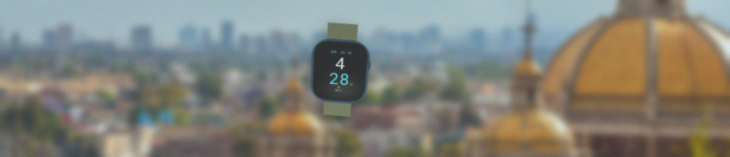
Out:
4 h 28 min
